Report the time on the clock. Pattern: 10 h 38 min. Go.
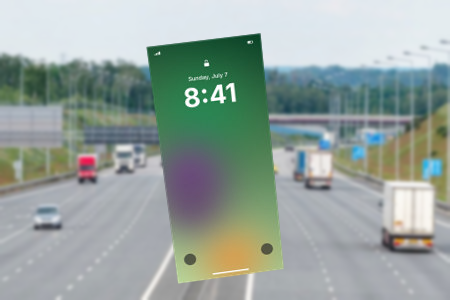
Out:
8 h 41 min
